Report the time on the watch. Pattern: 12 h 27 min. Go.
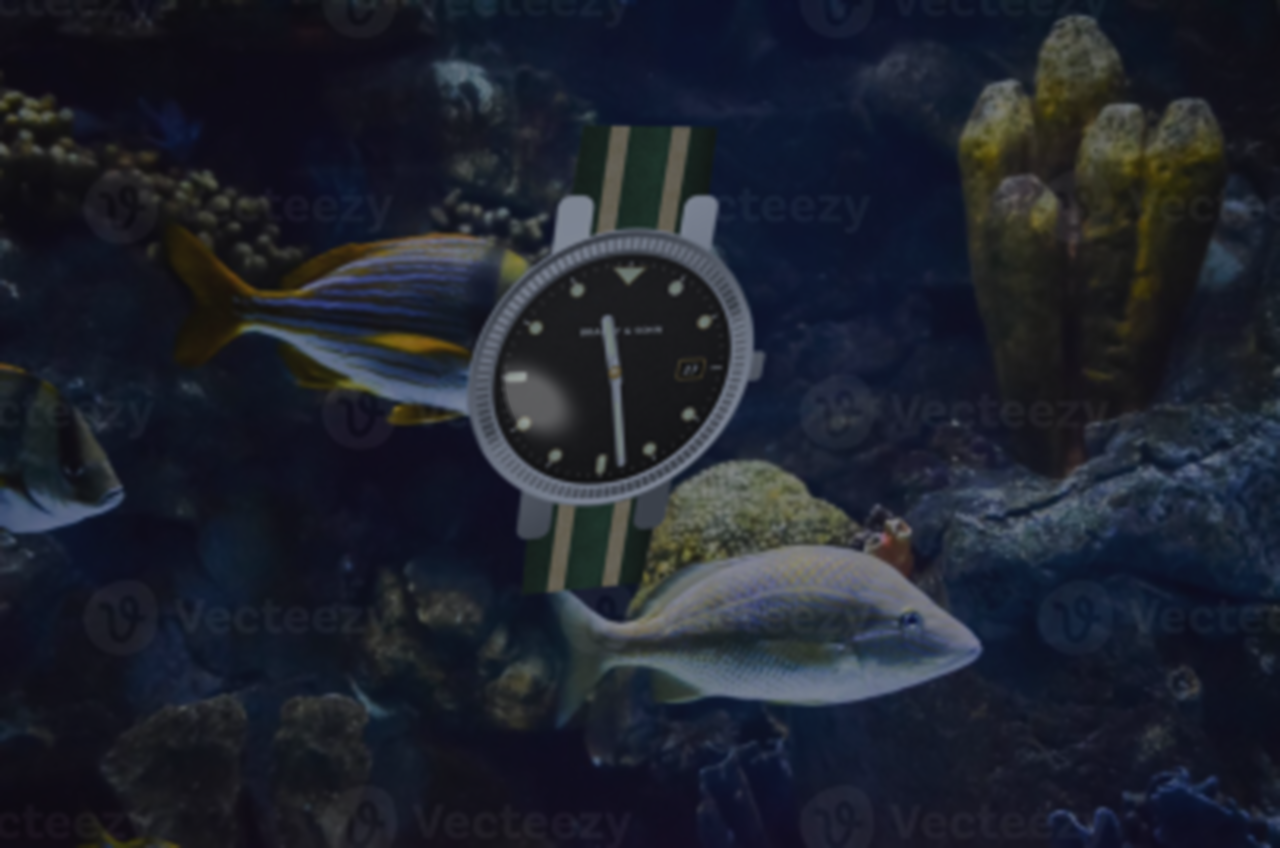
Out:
11 h 28 min
